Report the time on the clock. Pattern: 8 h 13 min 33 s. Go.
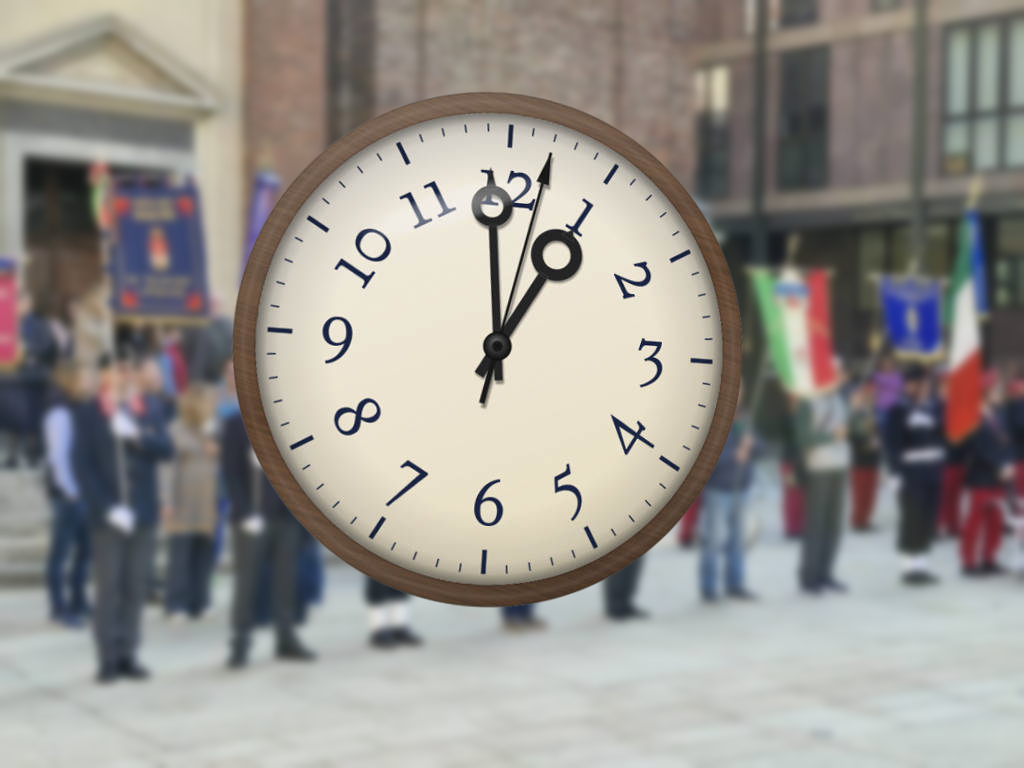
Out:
12 h 59 min 02 s
